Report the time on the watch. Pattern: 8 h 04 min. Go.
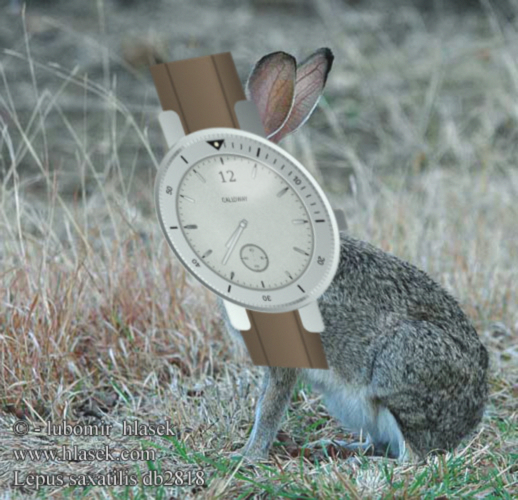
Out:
7 h 37 min
